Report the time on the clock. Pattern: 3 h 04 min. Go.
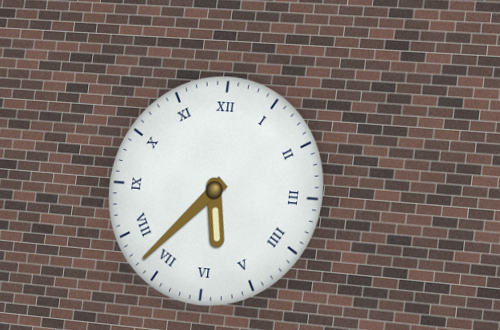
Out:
5 h 37 min
